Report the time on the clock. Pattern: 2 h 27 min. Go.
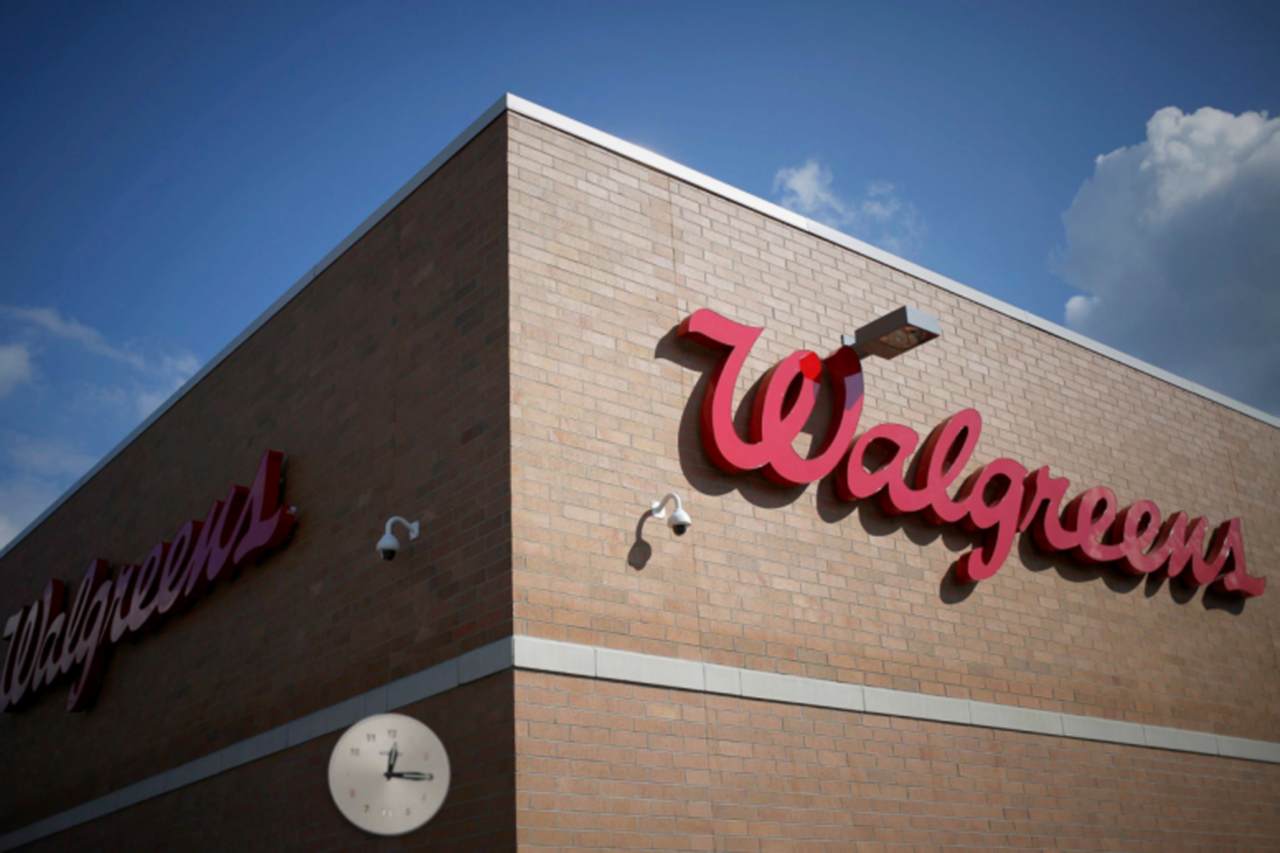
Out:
12 h 15 min
